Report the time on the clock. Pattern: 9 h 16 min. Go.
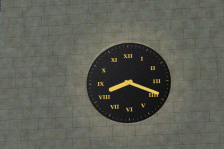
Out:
8 h 19 min
